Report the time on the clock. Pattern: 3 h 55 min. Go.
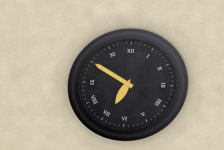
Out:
6 h 50 min
